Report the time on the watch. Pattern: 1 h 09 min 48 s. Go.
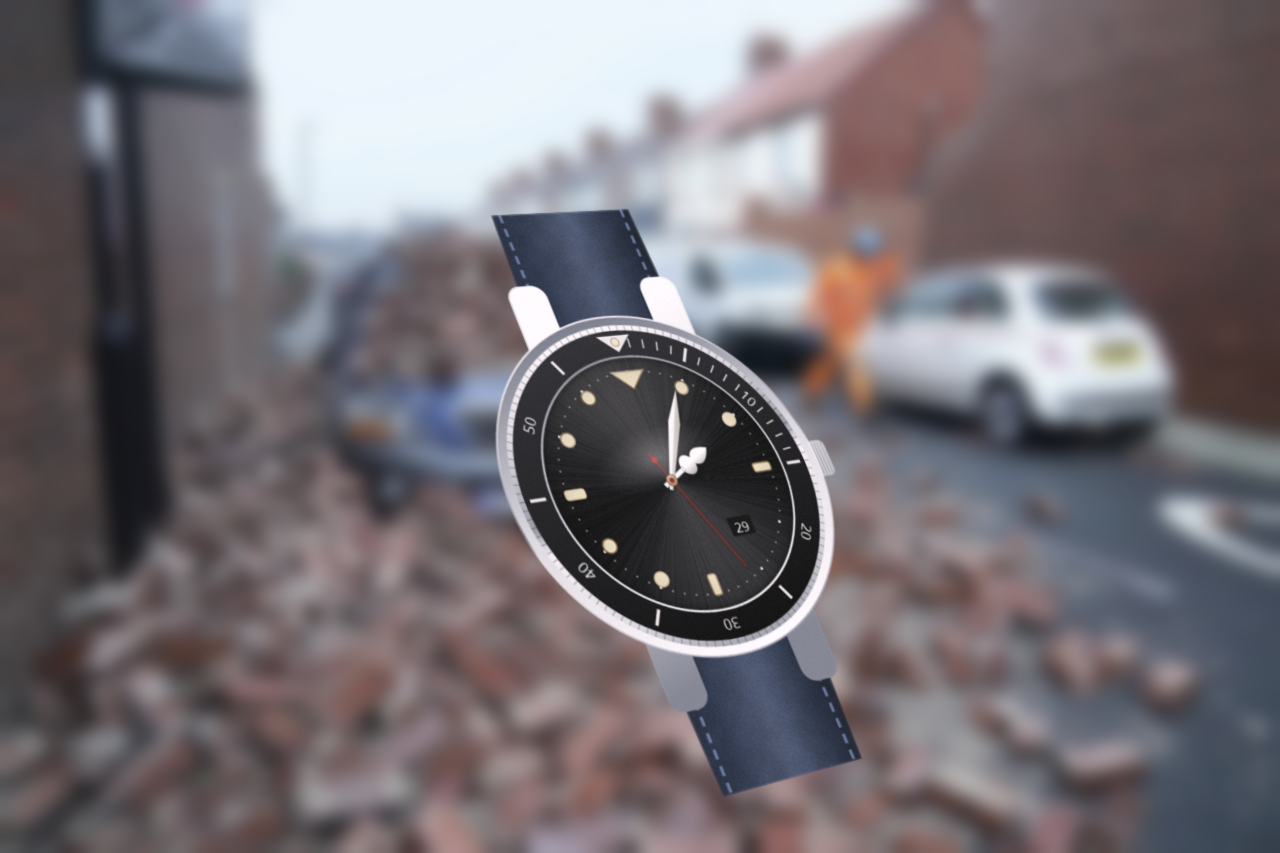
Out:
2 h 04 min 26 s
